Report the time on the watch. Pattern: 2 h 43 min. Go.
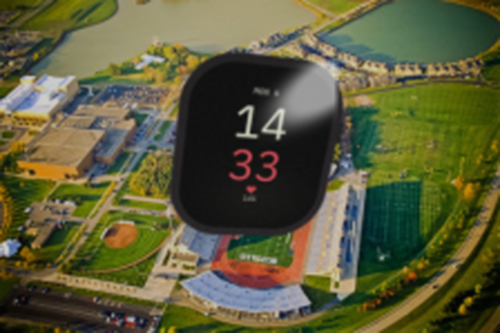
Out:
14 h 33 min
